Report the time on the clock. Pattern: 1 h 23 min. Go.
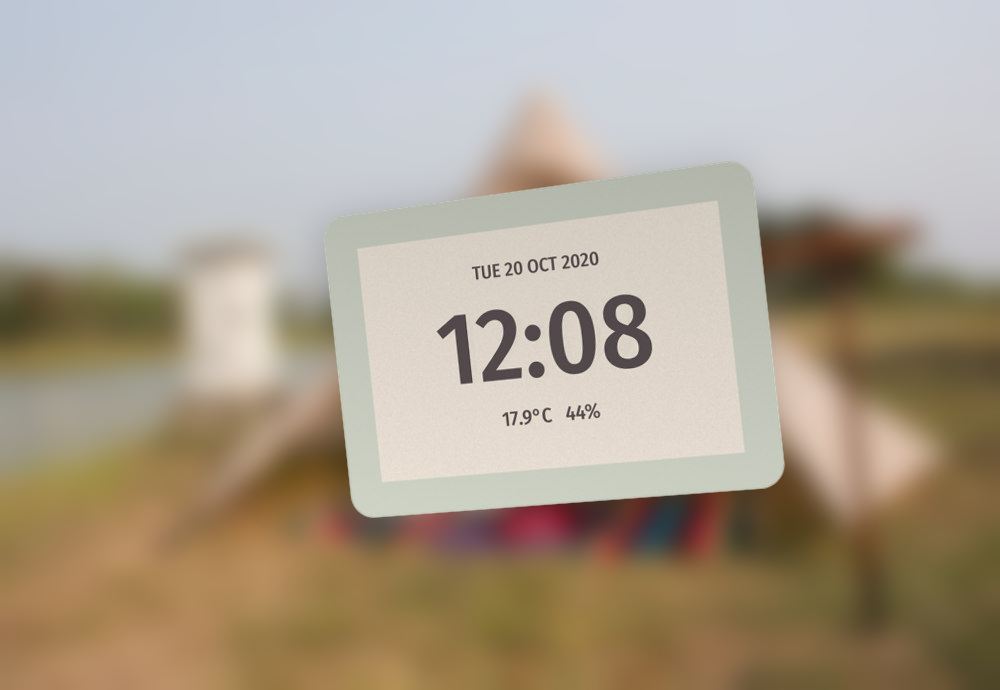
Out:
12 h 08 min
